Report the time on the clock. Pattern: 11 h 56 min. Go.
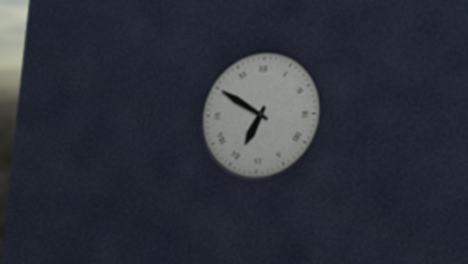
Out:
6 h 50 min
